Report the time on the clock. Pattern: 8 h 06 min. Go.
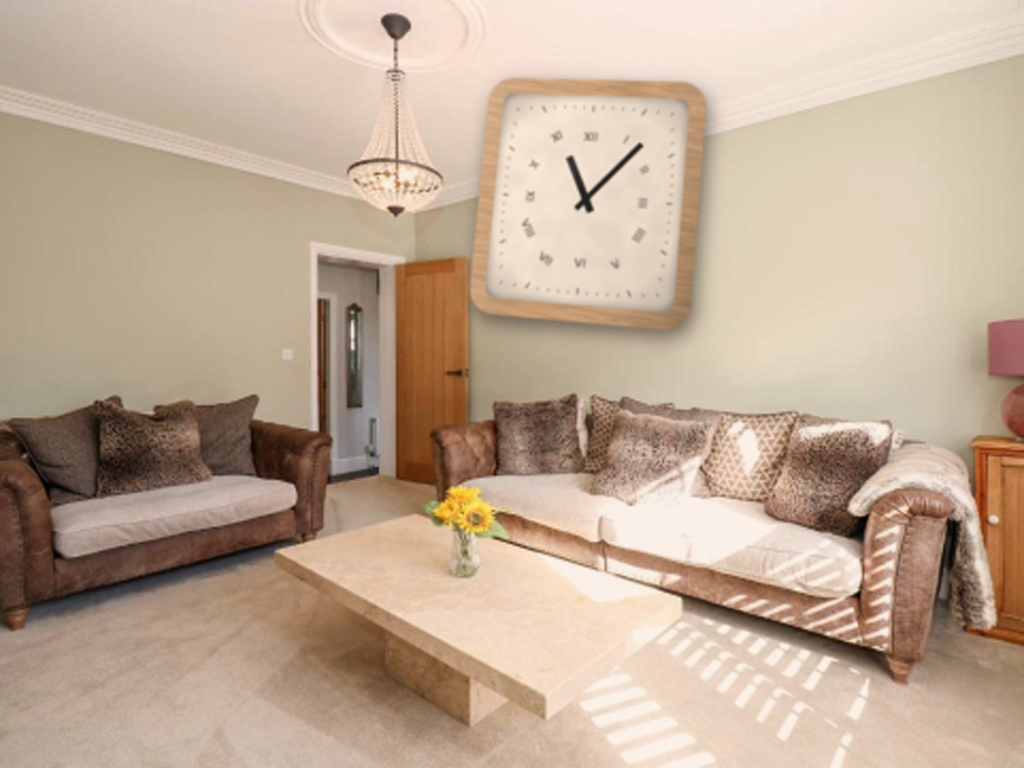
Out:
11 h 07 min
